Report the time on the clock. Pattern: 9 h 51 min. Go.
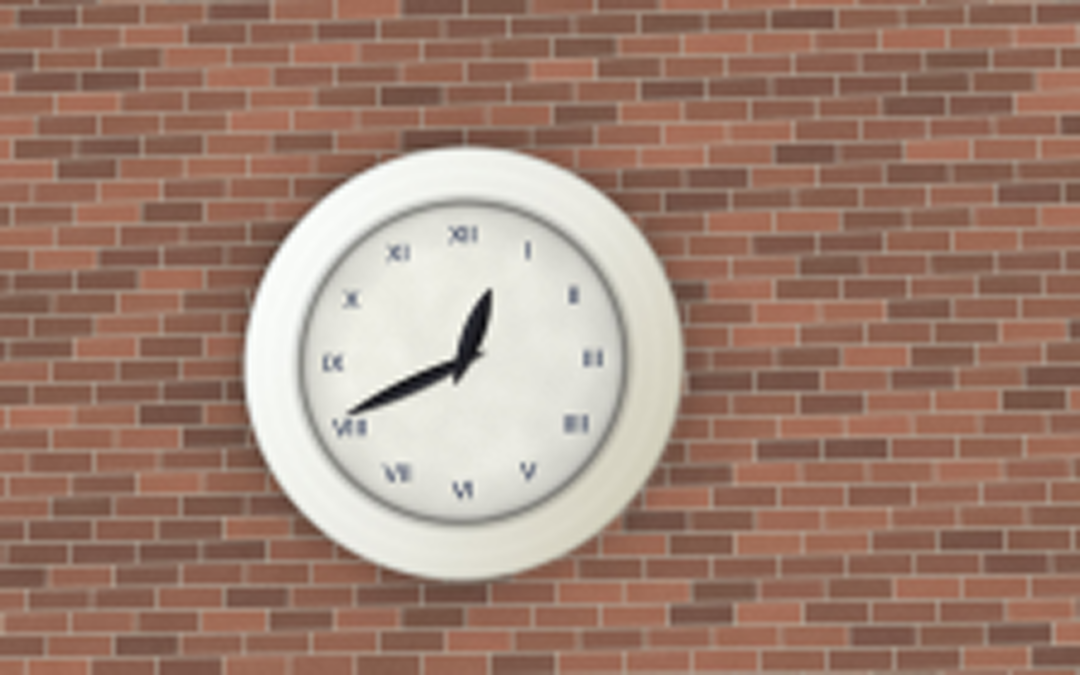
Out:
12 h 41 min
